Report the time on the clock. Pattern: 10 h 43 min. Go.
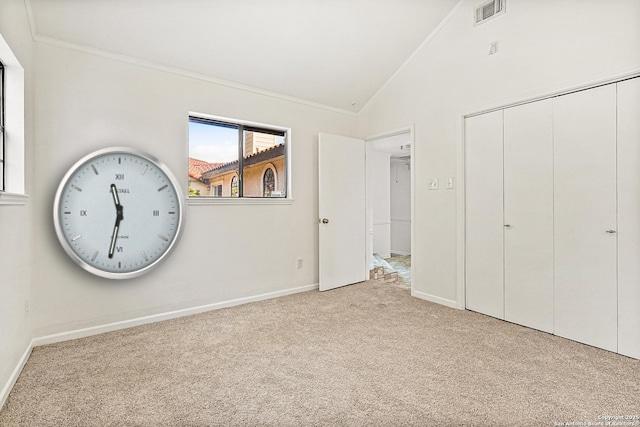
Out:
11 h 32 min
